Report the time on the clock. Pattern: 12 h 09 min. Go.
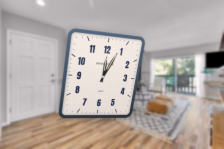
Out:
12 h 04 min
